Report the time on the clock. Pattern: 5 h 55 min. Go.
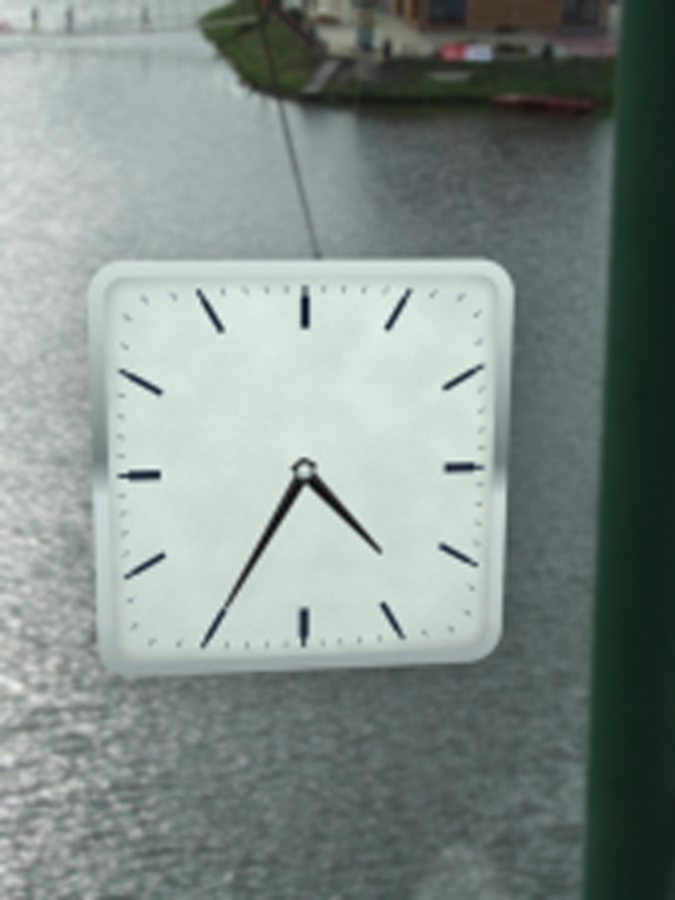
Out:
4 h 35 min
